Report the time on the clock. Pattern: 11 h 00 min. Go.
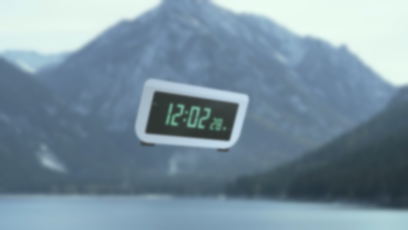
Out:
12 h 02 min
